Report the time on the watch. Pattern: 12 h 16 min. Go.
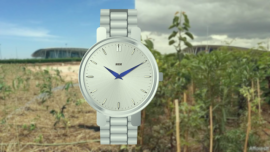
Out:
10 h 10 min
